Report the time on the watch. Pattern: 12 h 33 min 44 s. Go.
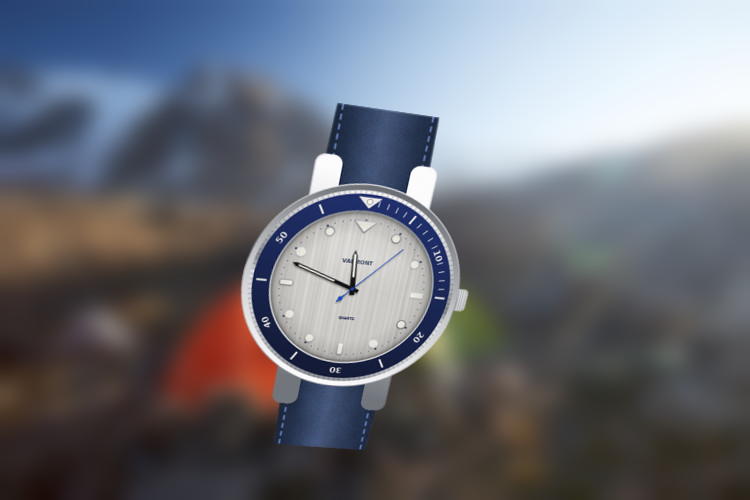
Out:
11 h 48 min 07 s
